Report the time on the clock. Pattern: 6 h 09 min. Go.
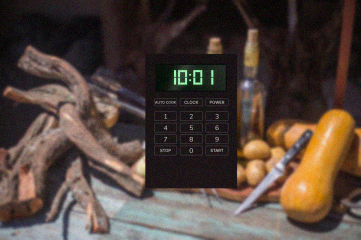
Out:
10 h 01 min
